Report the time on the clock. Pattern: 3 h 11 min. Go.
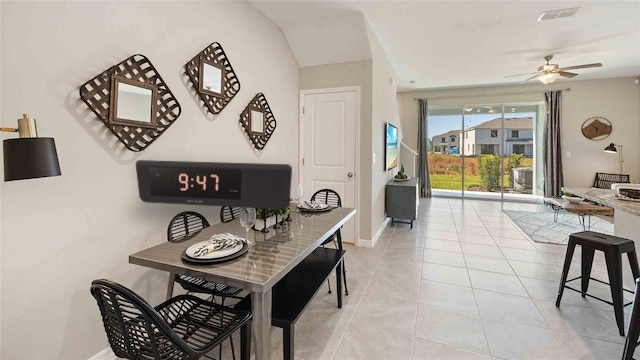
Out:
9 h 47 min
